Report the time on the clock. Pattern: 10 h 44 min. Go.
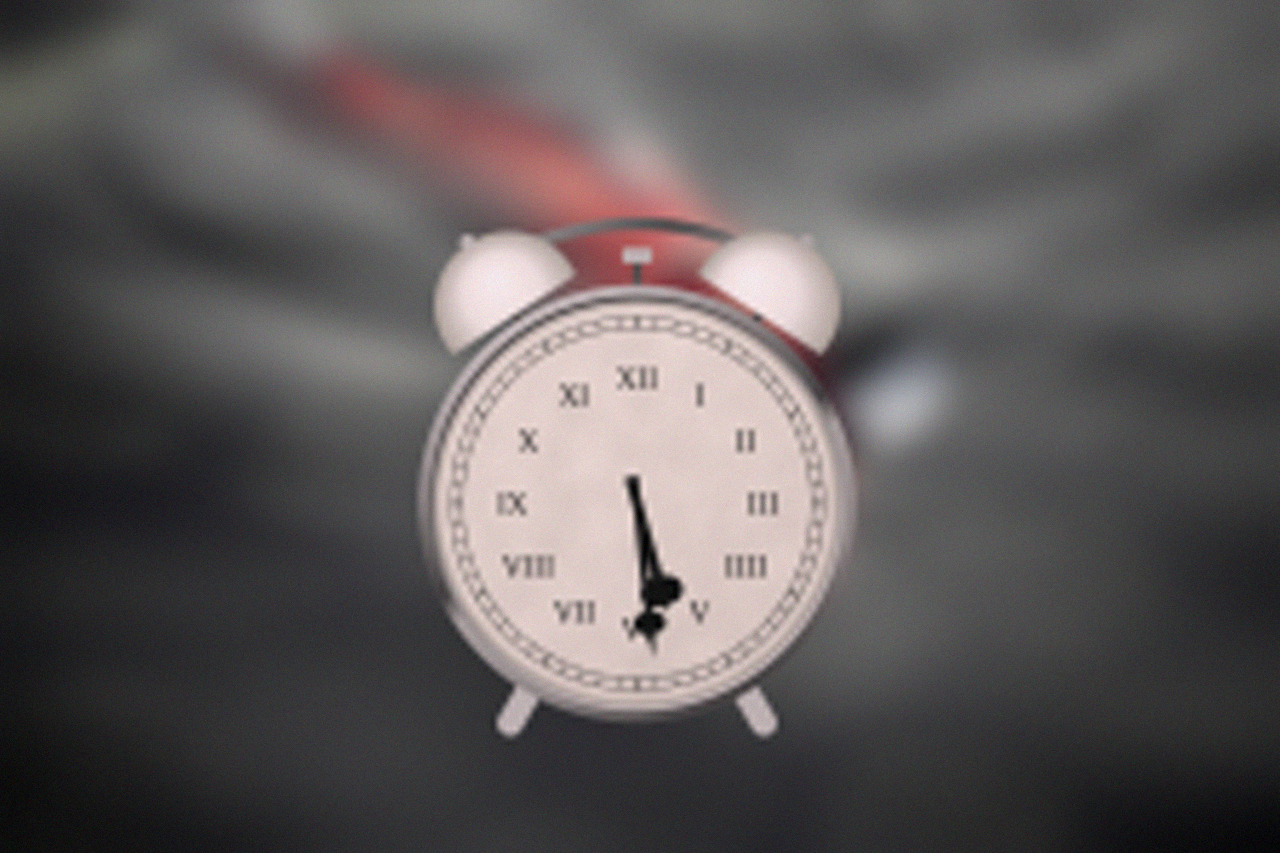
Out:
5 h 29 min
